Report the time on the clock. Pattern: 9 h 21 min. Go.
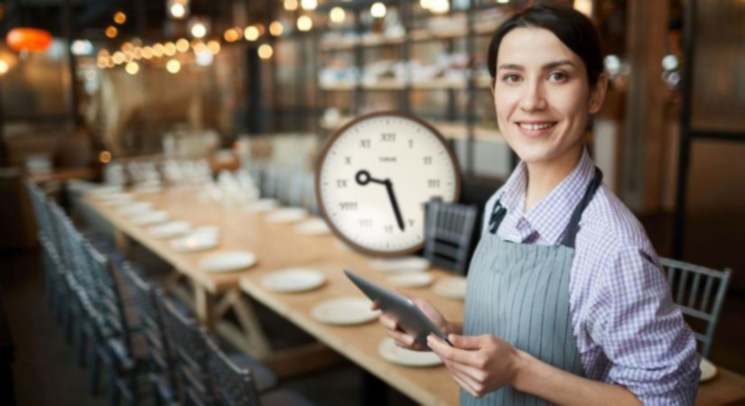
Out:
9 h 27 min
